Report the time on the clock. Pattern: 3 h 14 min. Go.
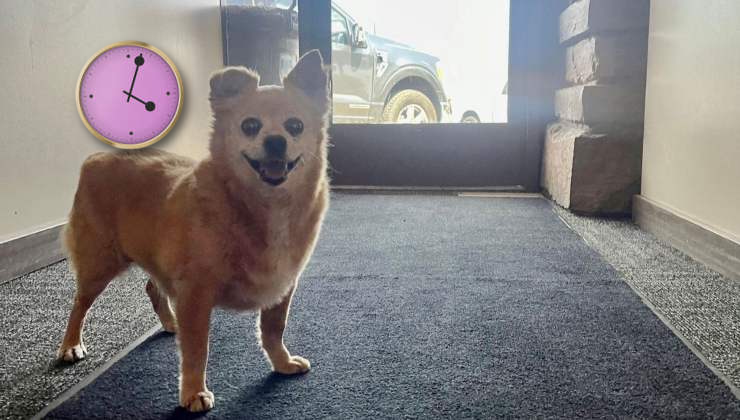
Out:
4 h 03 min
